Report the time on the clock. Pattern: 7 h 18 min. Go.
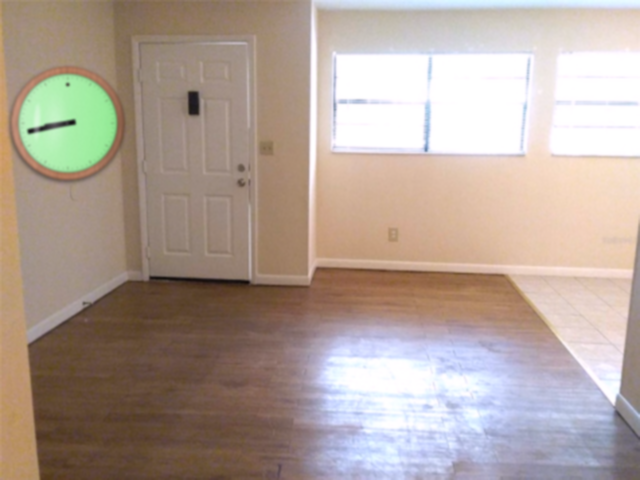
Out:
8 h 43 min
